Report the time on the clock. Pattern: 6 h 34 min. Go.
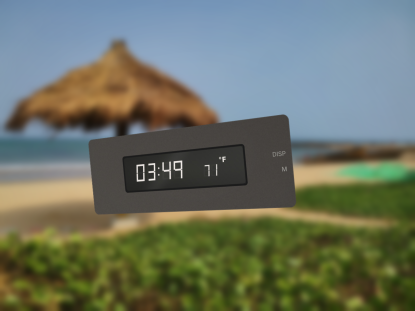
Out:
3 h 49 min
